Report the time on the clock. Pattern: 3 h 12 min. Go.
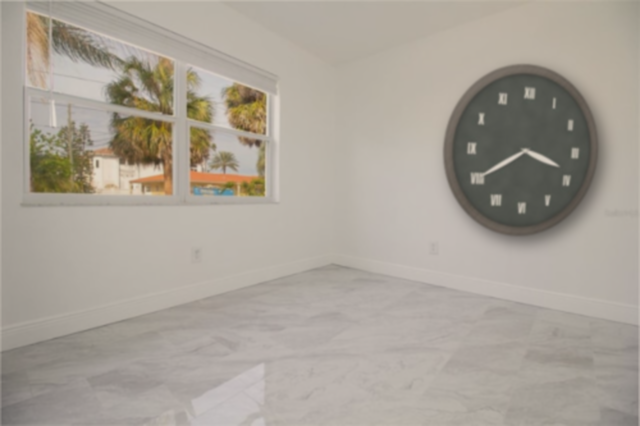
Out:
3 h 40 min
